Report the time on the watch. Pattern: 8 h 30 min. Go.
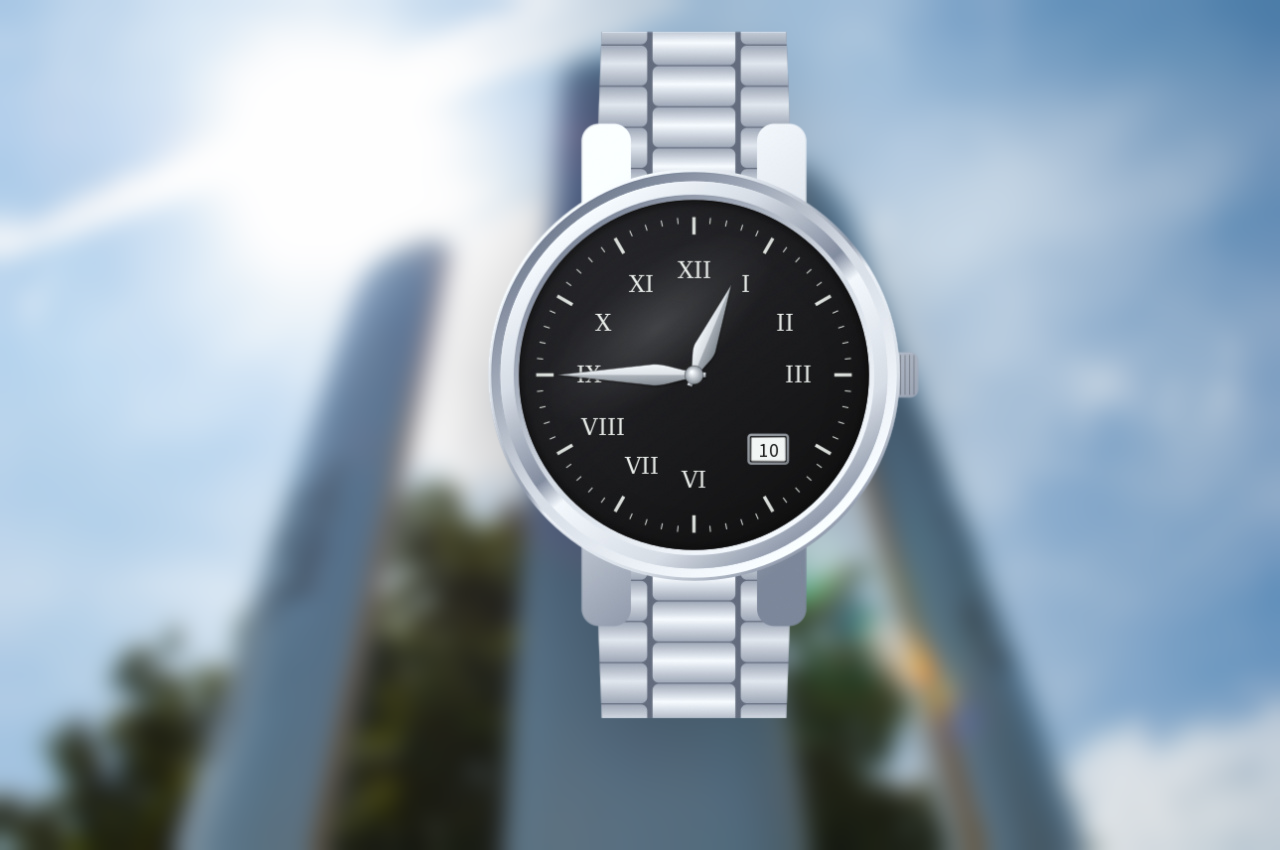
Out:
12 h 45 min
